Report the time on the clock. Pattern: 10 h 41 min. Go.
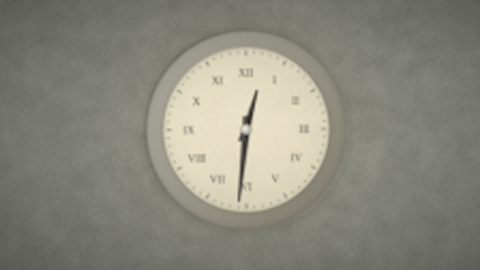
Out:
12 h 31 min
